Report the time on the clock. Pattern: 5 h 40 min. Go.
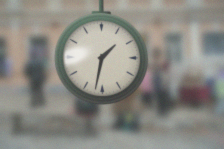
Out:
1 h 32 min
